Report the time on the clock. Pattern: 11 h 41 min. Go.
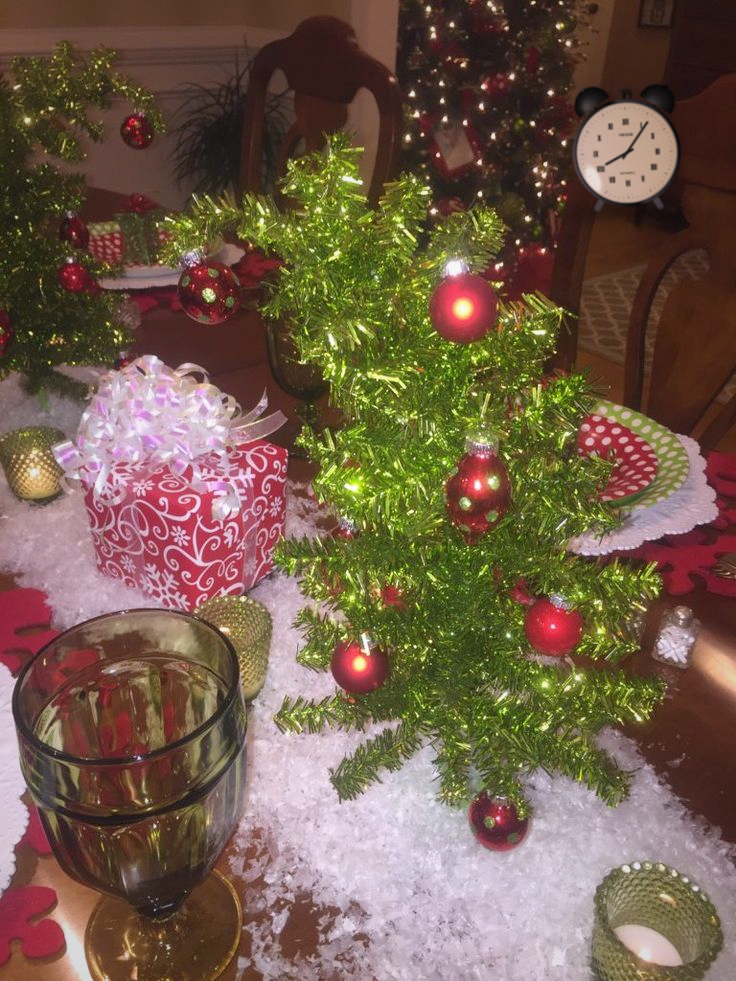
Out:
8 h 06 min
